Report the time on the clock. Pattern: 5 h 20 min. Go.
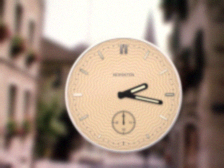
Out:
2 h 17 min
